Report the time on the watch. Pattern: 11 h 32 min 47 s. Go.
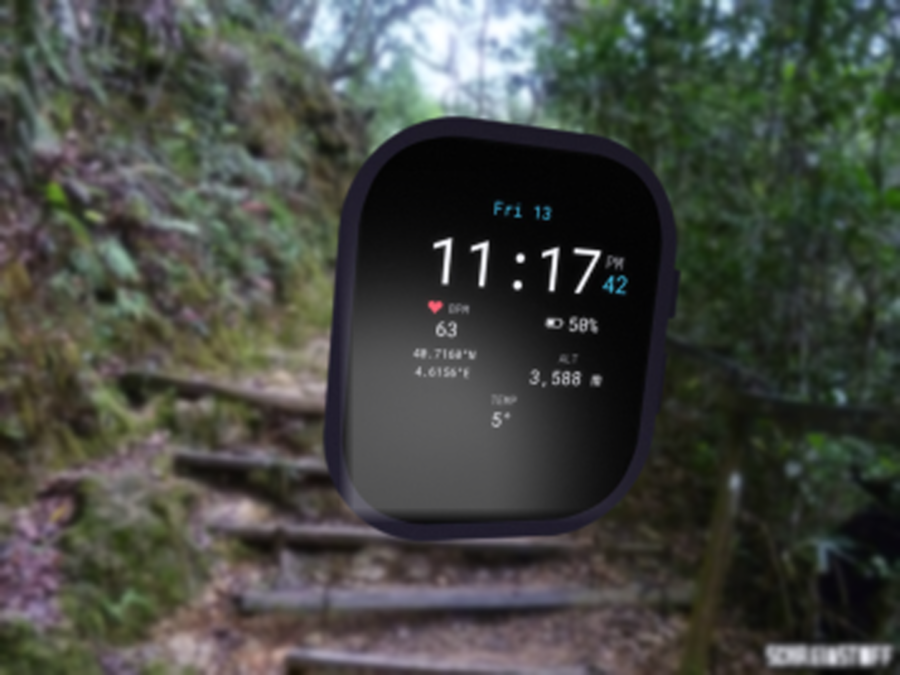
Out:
11 h 17 min 42 s
